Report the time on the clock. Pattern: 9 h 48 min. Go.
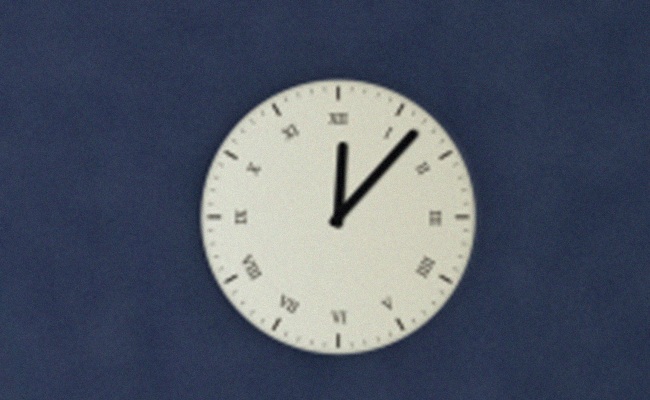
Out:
12 h 07 min
